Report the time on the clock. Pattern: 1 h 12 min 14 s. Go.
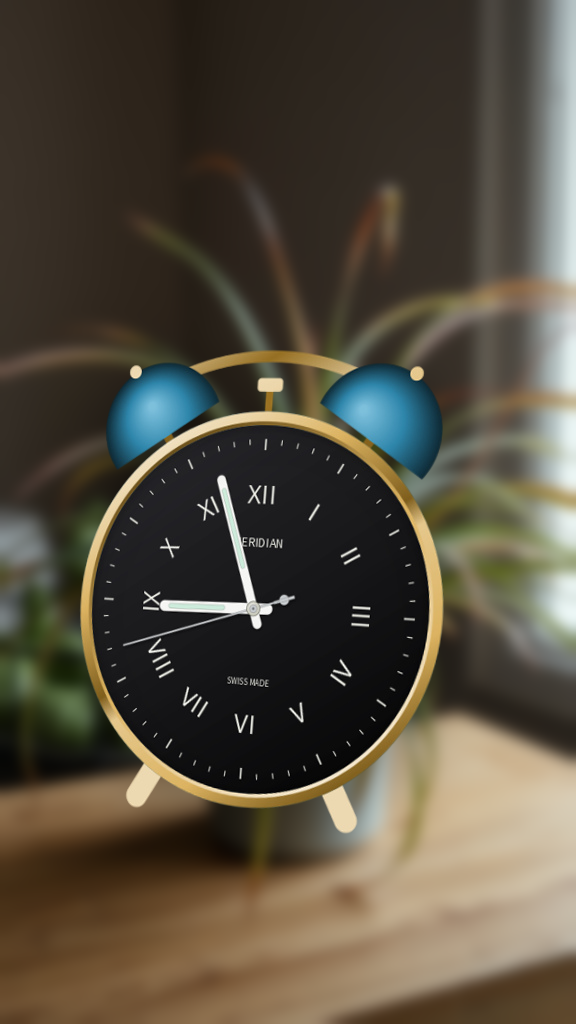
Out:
8 h 56 min 42 s
